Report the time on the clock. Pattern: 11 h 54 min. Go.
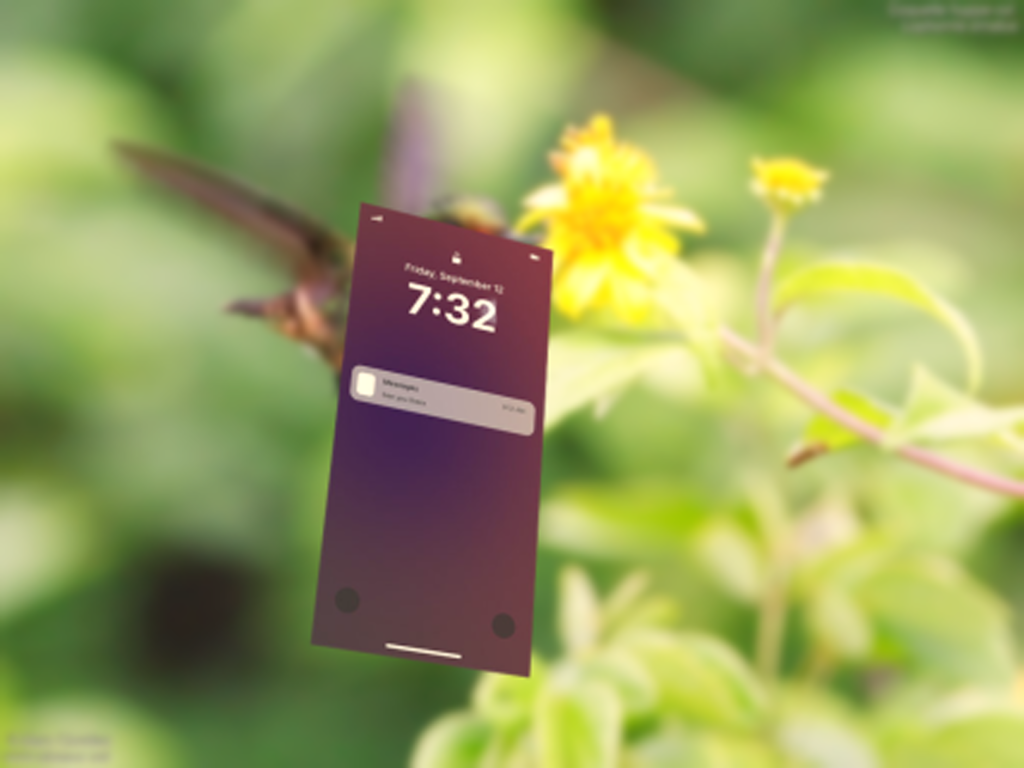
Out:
7 h 32 min
